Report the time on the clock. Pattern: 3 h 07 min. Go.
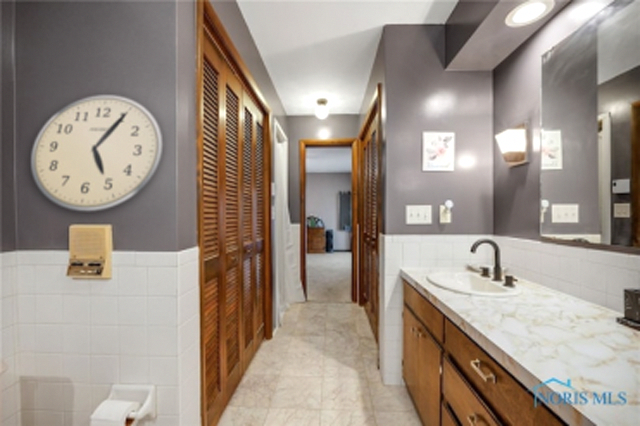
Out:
5 h 05 min
